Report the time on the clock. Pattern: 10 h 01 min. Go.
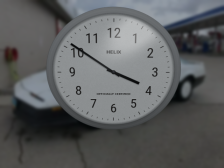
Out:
3 h 51 min
